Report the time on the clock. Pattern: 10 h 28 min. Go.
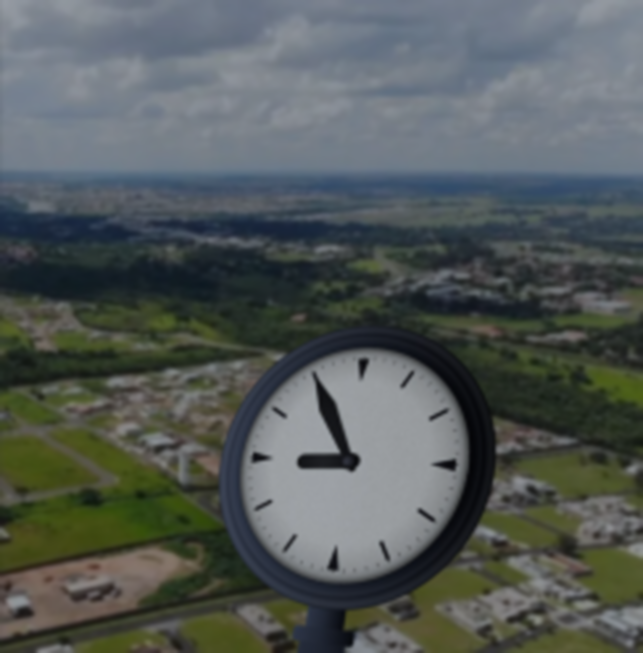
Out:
8 h 55 min
